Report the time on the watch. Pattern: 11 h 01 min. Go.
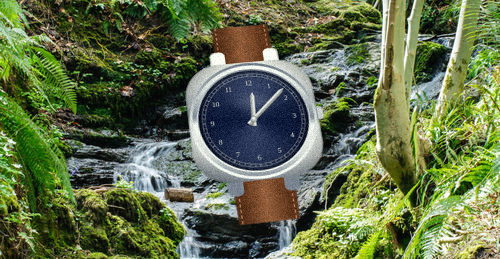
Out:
12 h 08 min
